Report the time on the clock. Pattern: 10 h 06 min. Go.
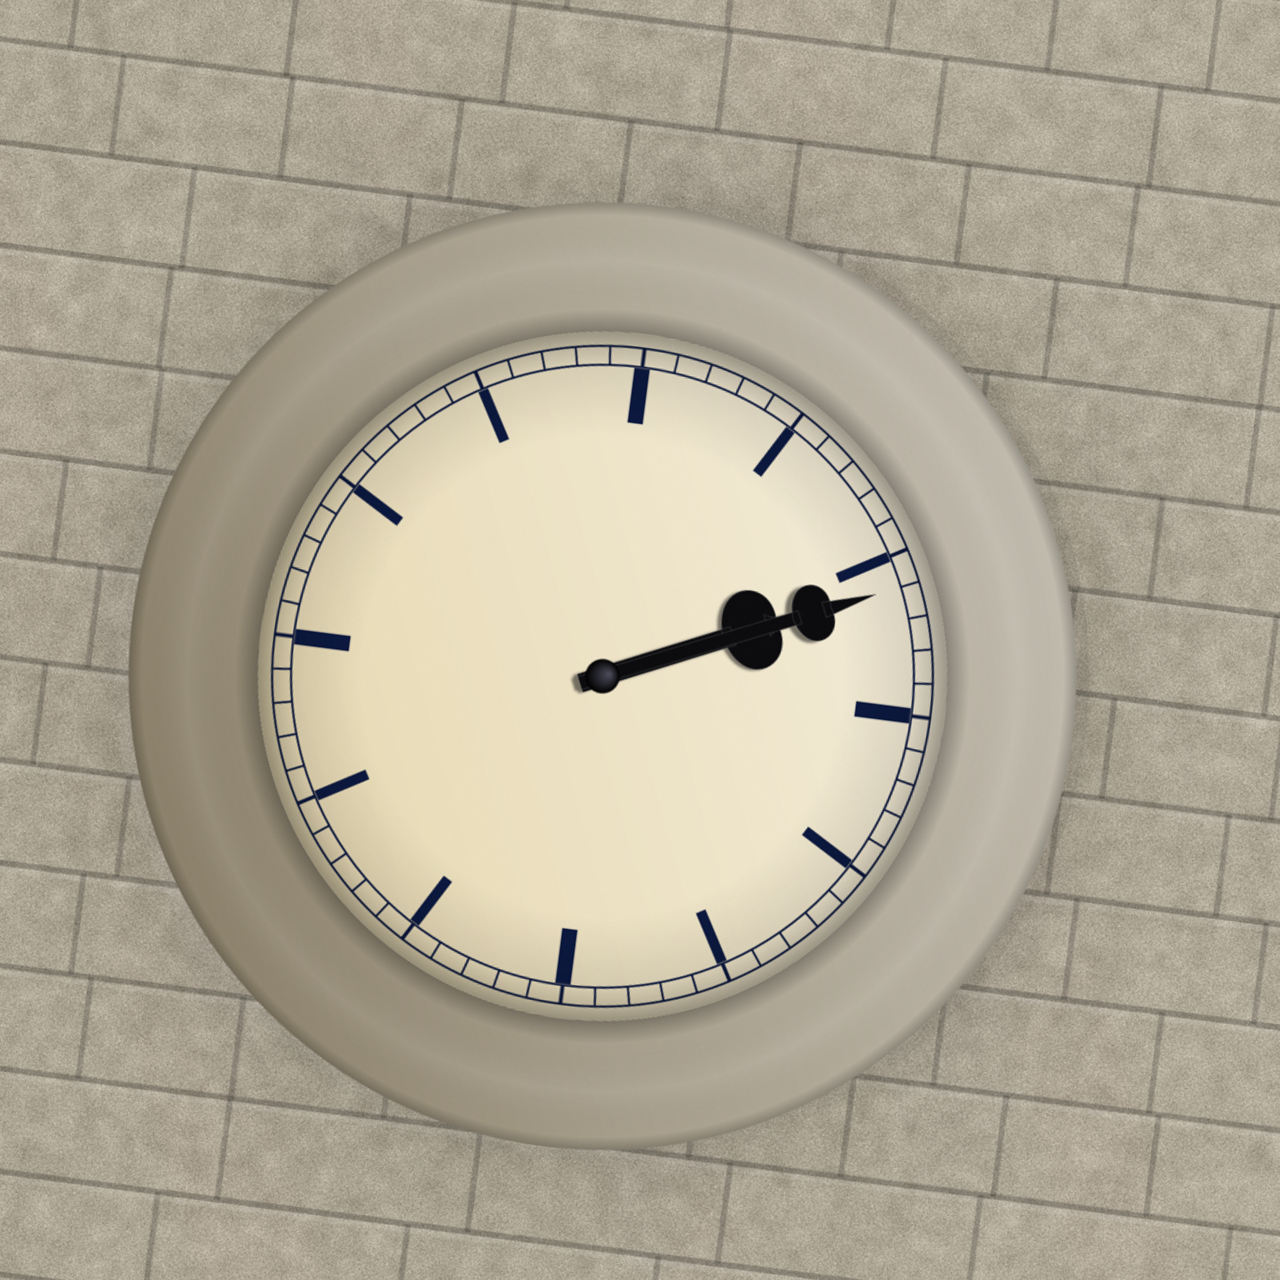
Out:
2 h 11 min
